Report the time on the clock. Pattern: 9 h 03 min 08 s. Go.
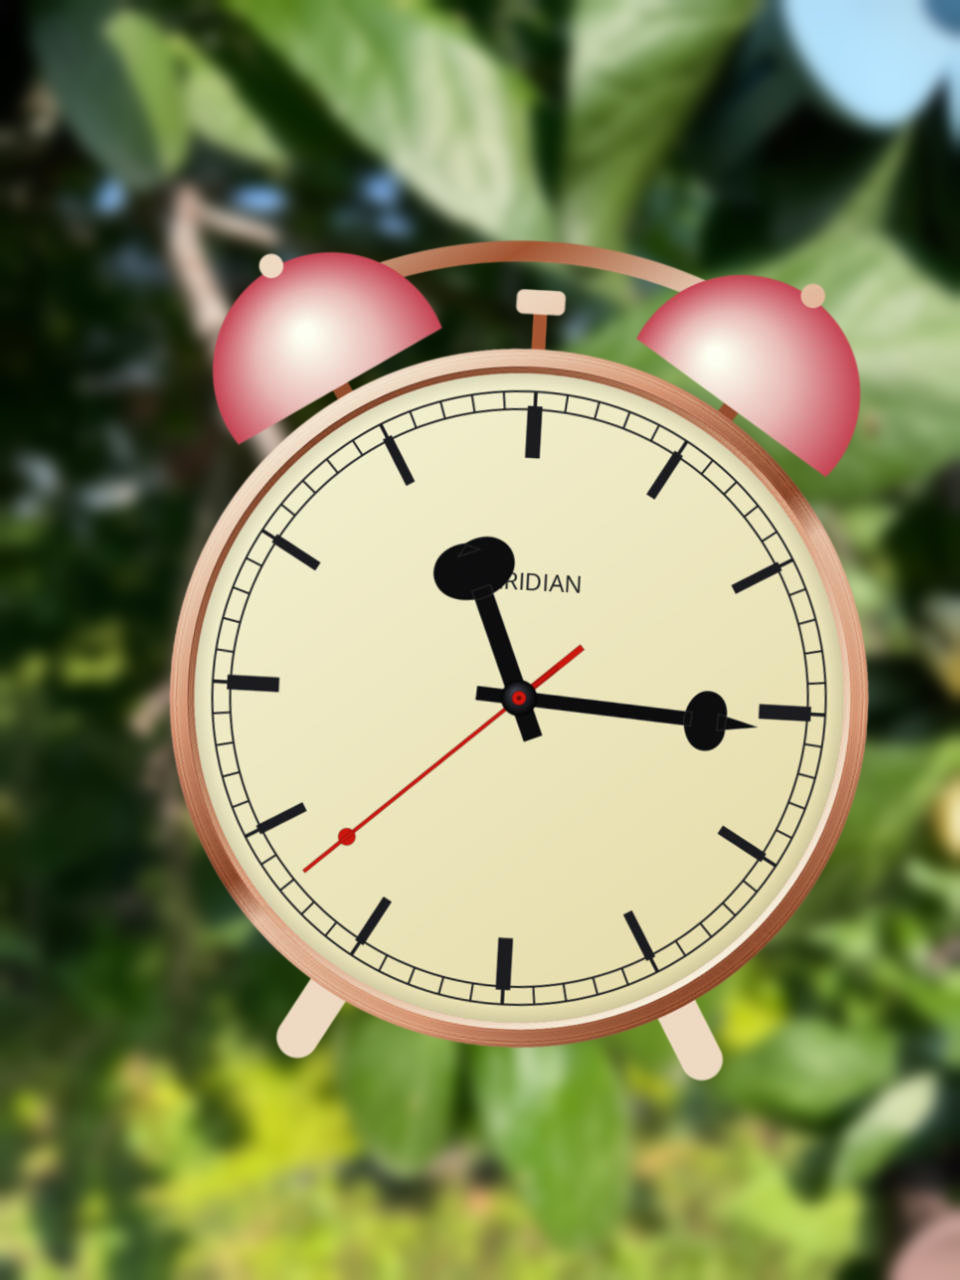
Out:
11 h 15 min 38 s
